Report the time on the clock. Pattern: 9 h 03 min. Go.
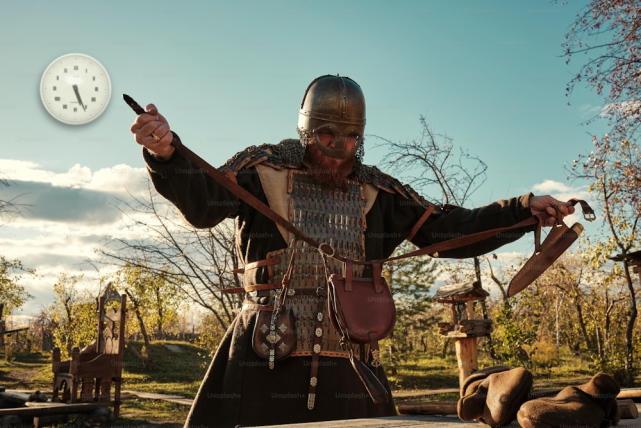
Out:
5 h 26 min
